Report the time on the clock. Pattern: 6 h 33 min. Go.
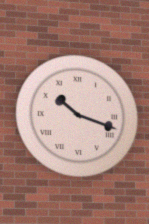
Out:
10 h 18 min
